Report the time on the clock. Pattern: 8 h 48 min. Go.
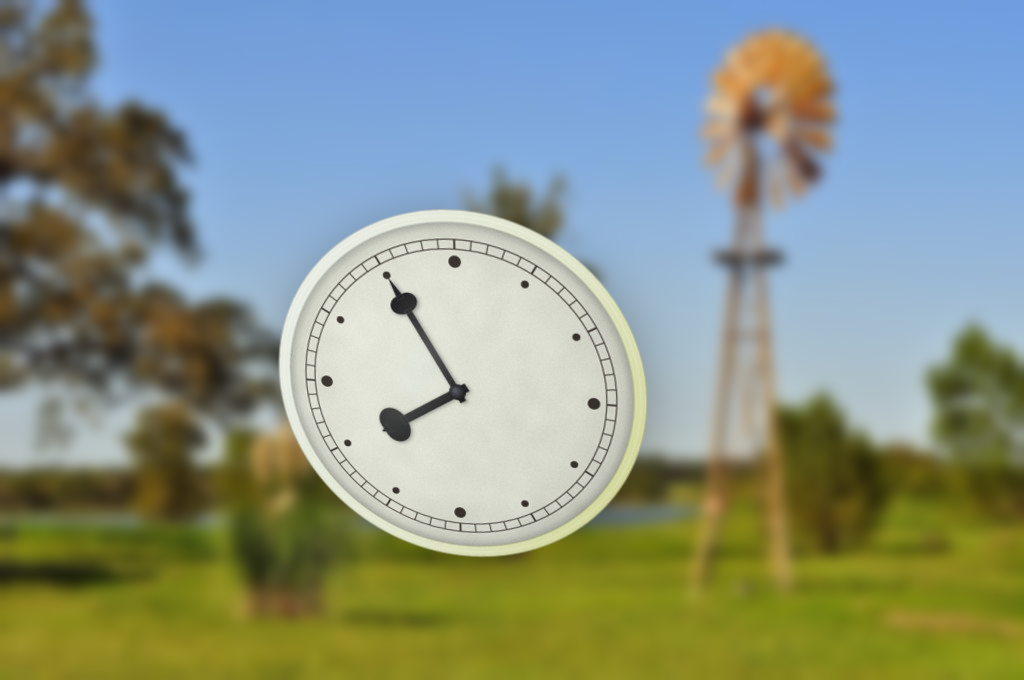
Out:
7 h 55 min
